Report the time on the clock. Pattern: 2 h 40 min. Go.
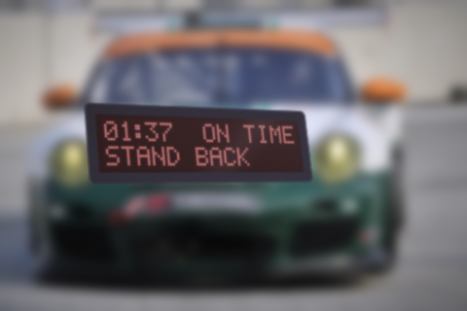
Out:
1 h 37 min
